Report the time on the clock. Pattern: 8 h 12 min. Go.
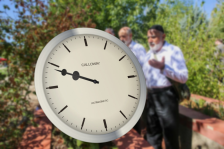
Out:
9 h 49 min
